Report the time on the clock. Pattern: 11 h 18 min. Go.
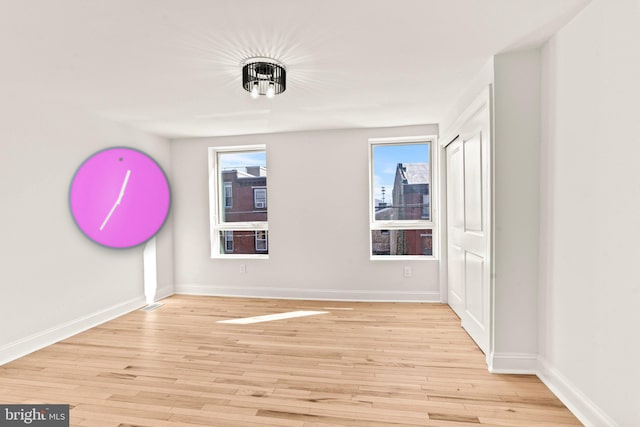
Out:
12 h 35 min
